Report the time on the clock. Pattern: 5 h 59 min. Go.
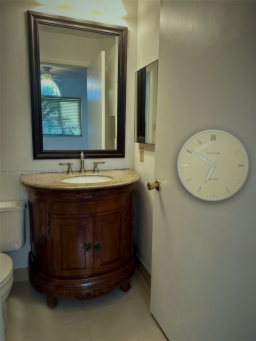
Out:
6 h 51 min
